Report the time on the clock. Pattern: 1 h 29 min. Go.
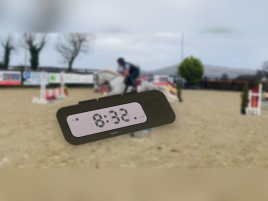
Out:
8 h 32 min
